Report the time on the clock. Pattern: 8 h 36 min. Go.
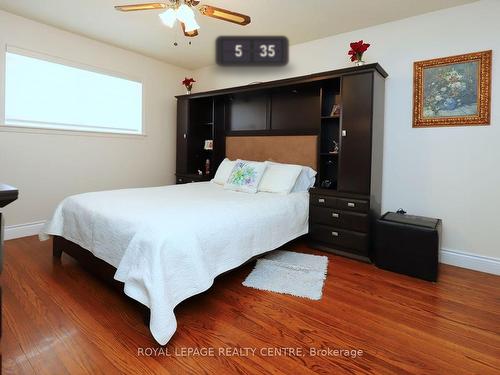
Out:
5 h 35 min
